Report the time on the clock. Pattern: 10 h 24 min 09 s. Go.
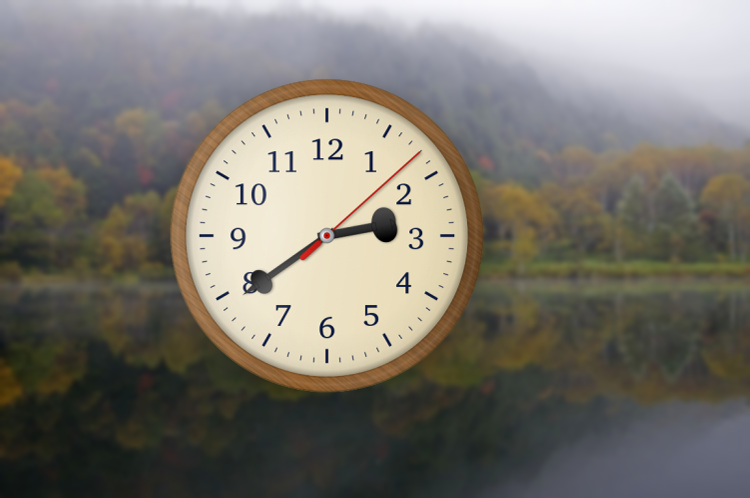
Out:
2 h 39 min 08 s
